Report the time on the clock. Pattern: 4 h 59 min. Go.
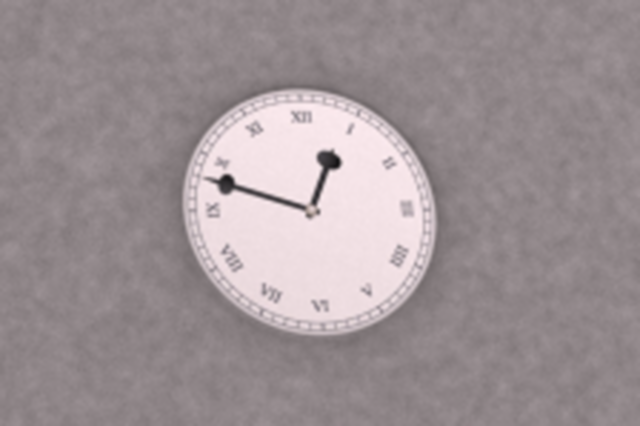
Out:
12 h 48 min
